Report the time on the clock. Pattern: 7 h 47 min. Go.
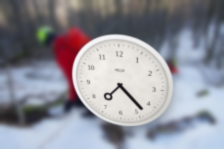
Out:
7 h 23 min
